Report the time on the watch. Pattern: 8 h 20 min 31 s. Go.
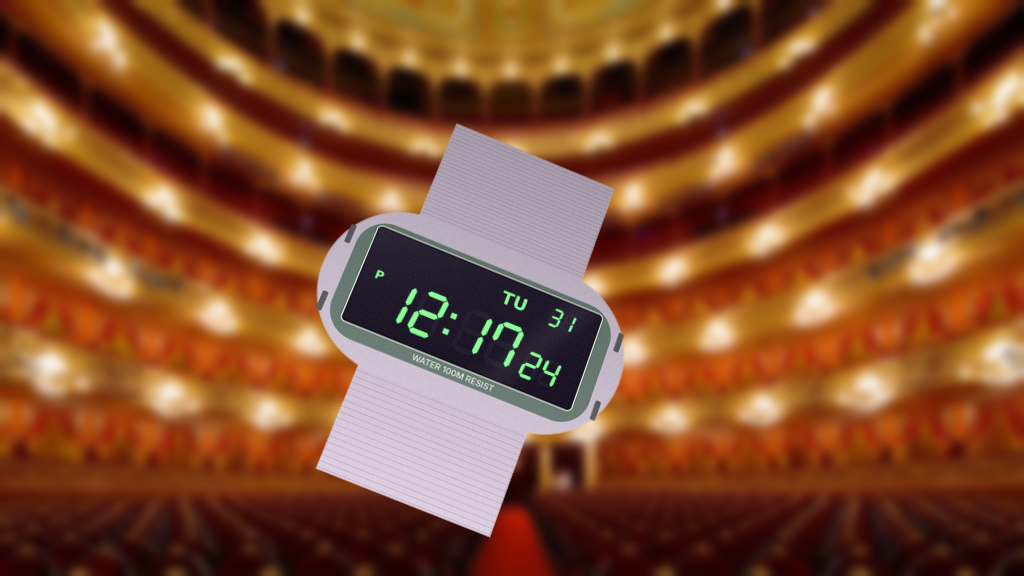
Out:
12 h 17 min 24 s
